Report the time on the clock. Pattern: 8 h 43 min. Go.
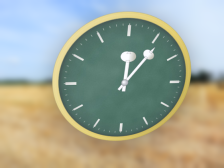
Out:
12 h 06 min
